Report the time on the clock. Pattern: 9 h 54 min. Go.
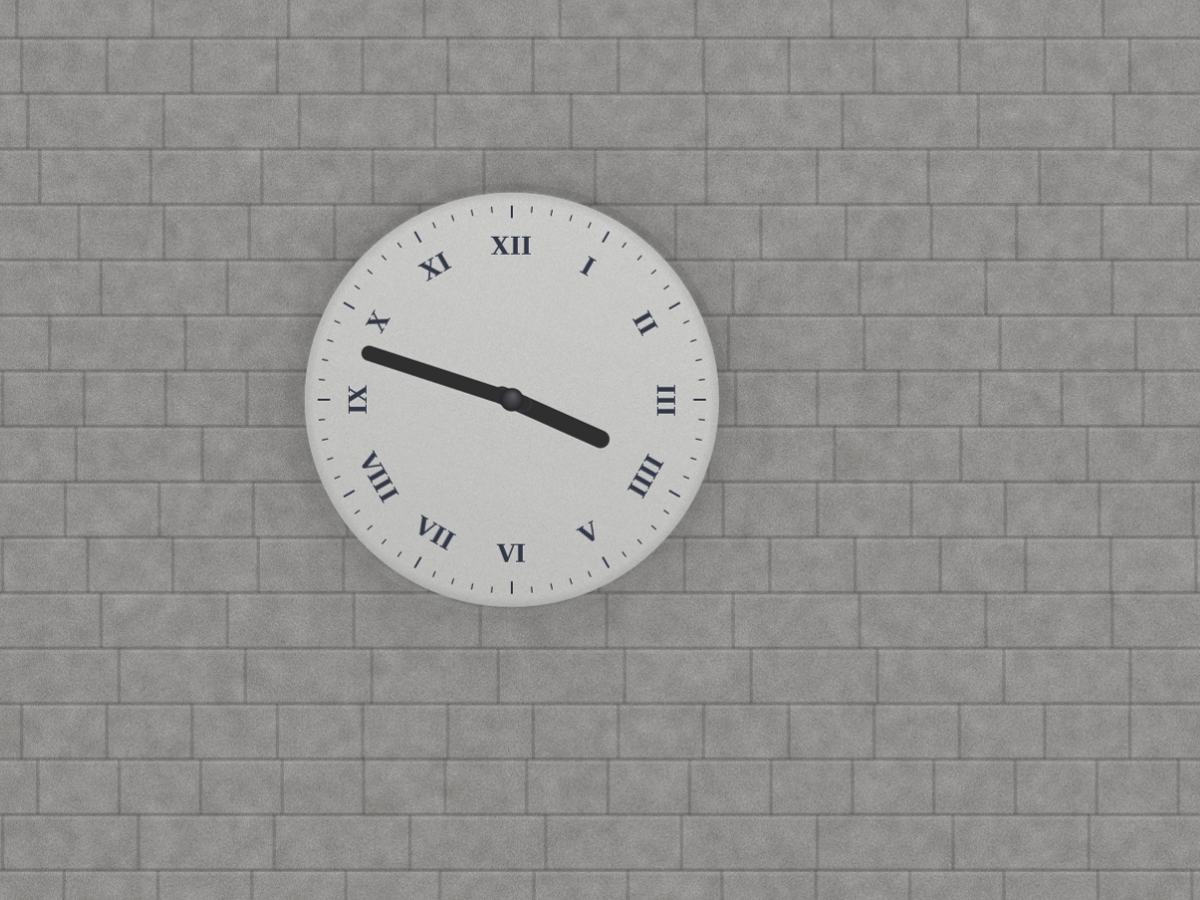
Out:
3 h 48 min
